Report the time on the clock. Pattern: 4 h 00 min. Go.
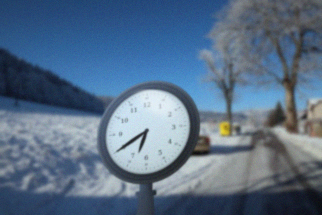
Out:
6 h 40 min
